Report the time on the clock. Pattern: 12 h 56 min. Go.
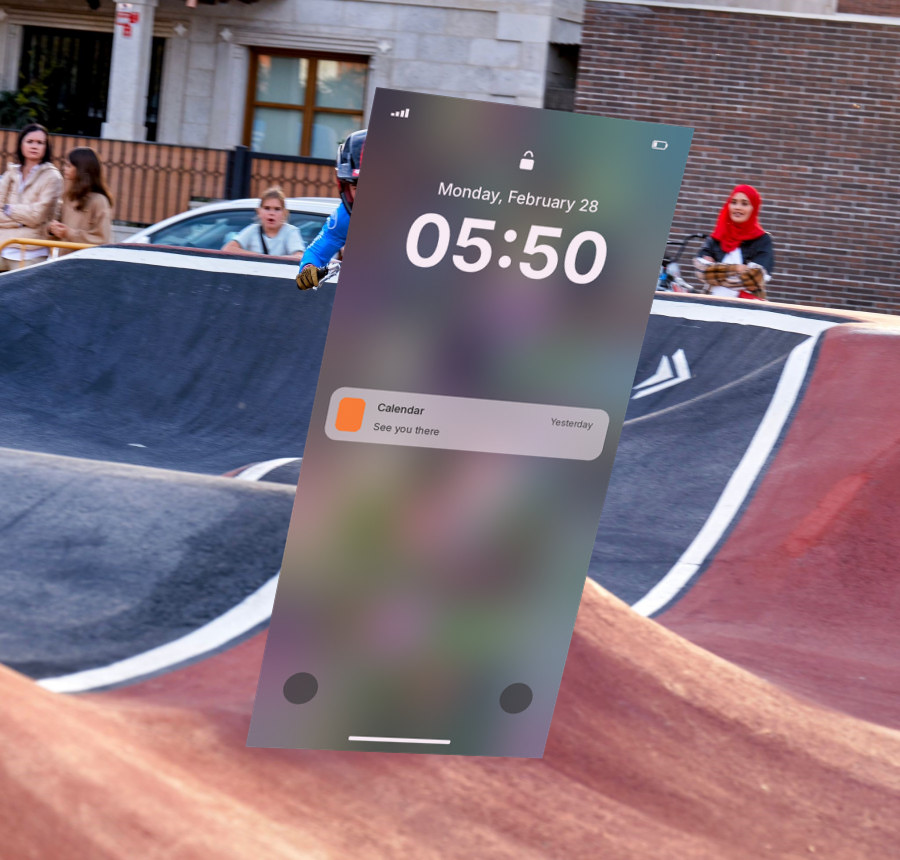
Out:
5 h 50 min
